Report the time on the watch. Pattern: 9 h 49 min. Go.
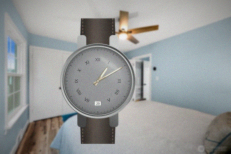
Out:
1 h 10 min
